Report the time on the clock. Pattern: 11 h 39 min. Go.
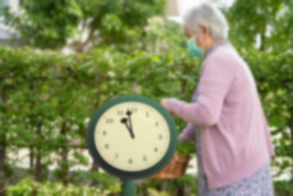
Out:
10 h 58 min
